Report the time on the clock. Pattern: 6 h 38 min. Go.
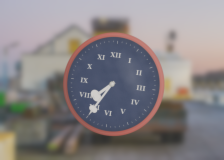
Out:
7 h 35 min
